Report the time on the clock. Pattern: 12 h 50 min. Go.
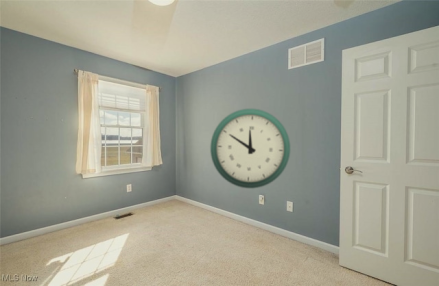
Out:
11 h 50 min
